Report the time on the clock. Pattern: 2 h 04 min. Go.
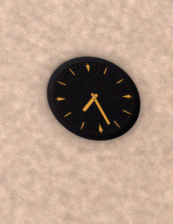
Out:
7 h 27 min
